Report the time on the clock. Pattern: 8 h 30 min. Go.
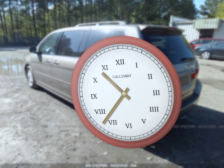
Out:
10 h 37 min
